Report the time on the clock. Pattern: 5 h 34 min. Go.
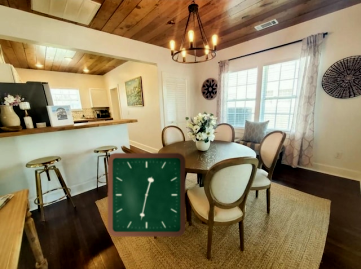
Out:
12 h 32 min
